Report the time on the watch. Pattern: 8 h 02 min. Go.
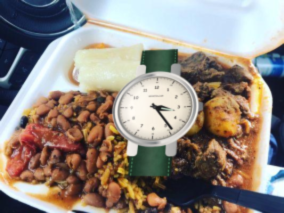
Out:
3 h 24 min
